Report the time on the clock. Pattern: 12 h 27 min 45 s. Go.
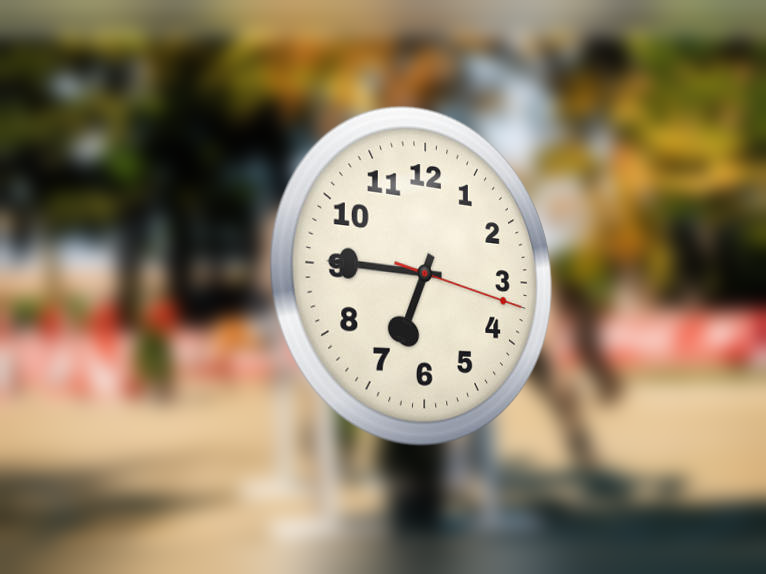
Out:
6 h 45 min 17 s
